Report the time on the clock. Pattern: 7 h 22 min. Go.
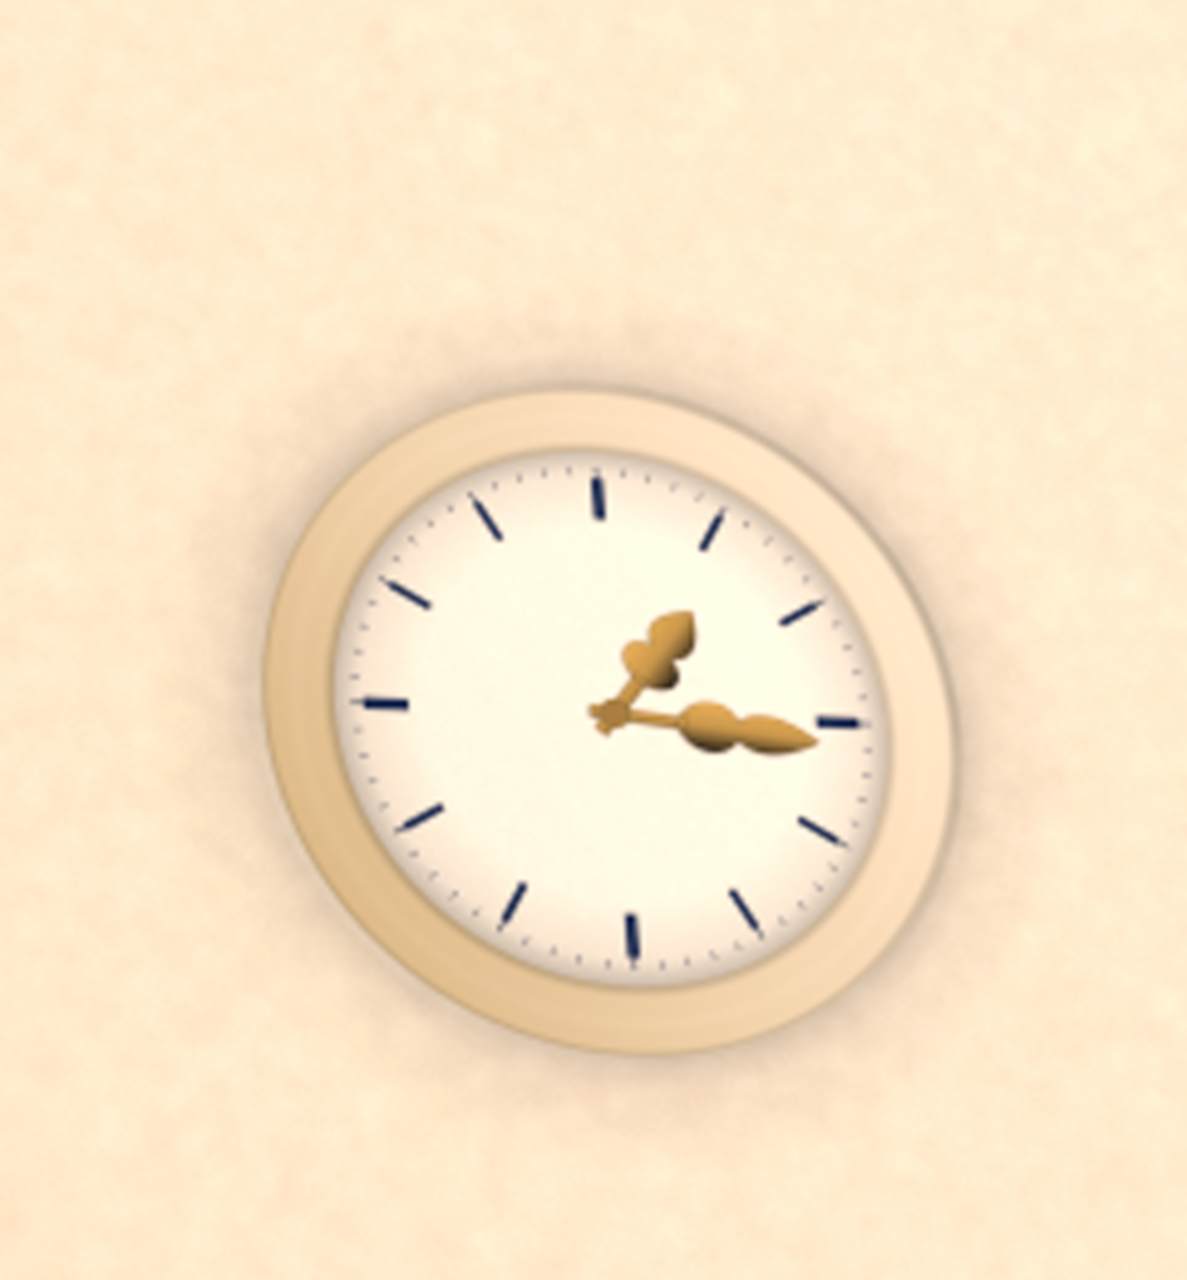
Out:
1 h 16 min
